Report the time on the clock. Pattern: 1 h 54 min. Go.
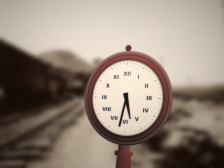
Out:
5 h 32 min
